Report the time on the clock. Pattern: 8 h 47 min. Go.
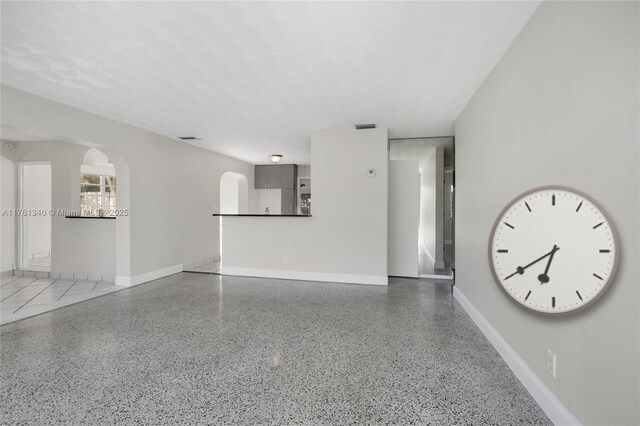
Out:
6 h 40 min
